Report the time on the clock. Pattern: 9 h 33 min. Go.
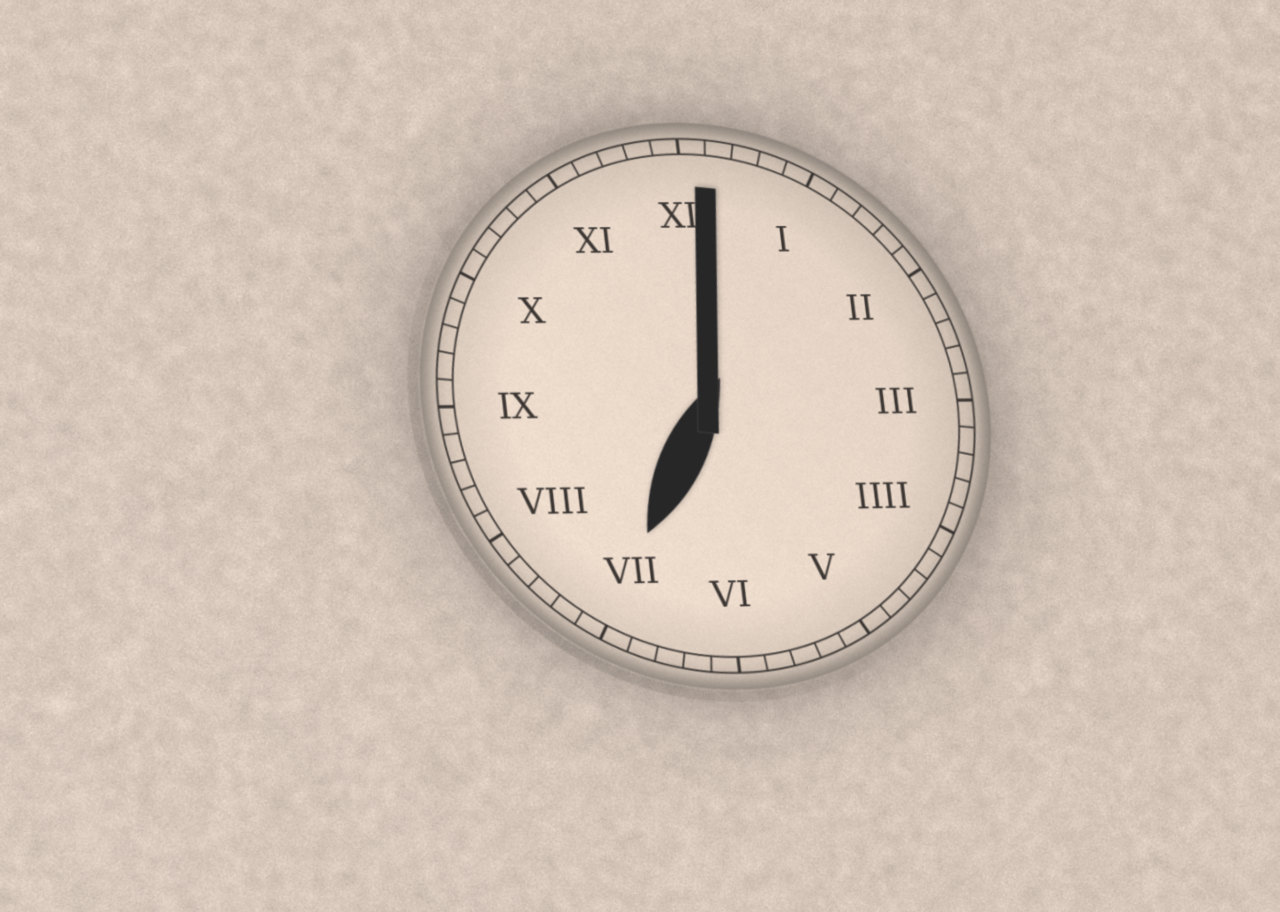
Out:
7 h 01 min
